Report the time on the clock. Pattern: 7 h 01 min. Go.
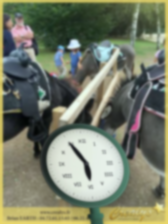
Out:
5 h 55 min
